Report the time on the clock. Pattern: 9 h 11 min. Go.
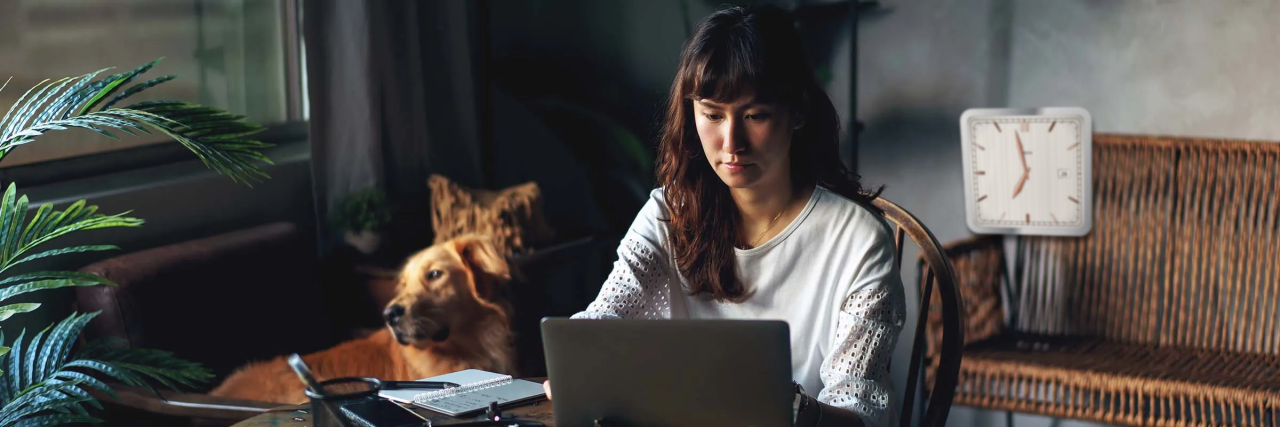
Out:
6 h 58 min
